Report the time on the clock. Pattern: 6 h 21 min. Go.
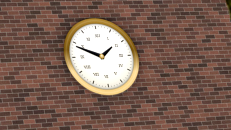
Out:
1 h 49 min
